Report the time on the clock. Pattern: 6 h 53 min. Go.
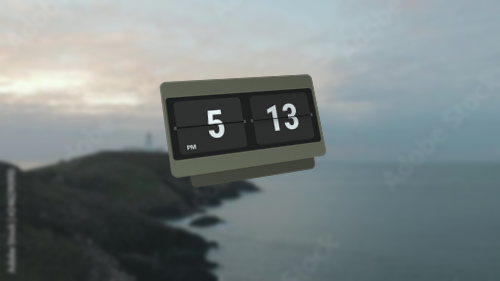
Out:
5 h 13 min
